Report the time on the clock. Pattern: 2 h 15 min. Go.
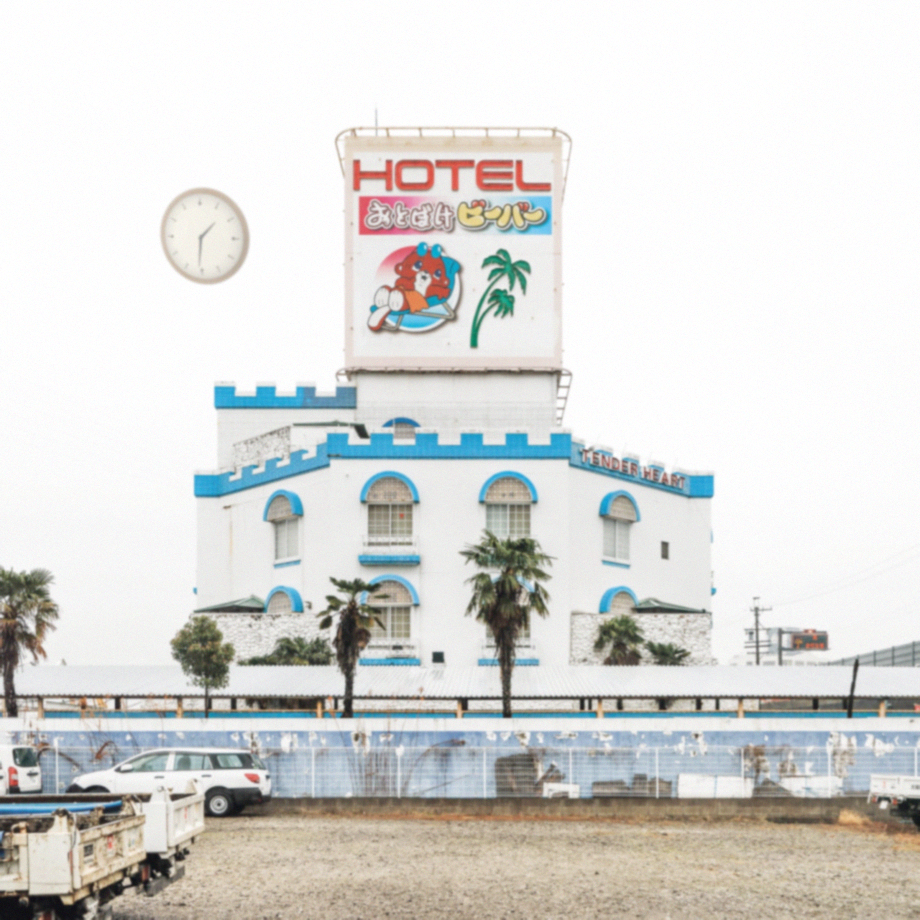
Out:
1 h 31 min
